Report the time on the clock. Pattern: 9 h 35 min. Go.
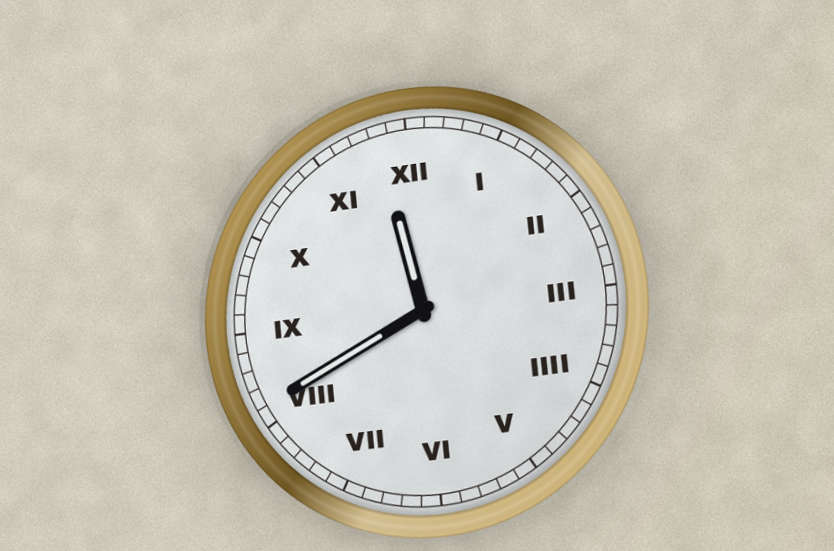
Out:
11 h 41 min
